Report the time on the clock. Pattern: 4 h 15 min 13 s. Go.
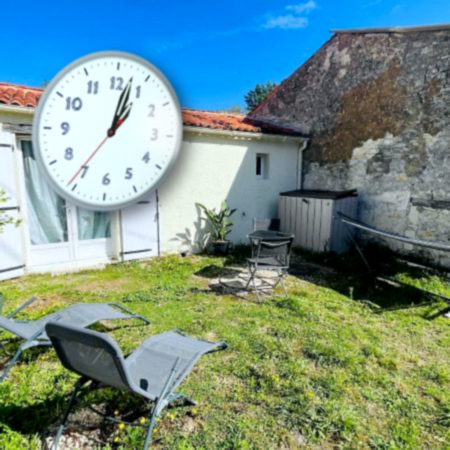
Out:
1 h 02 min 36 s
